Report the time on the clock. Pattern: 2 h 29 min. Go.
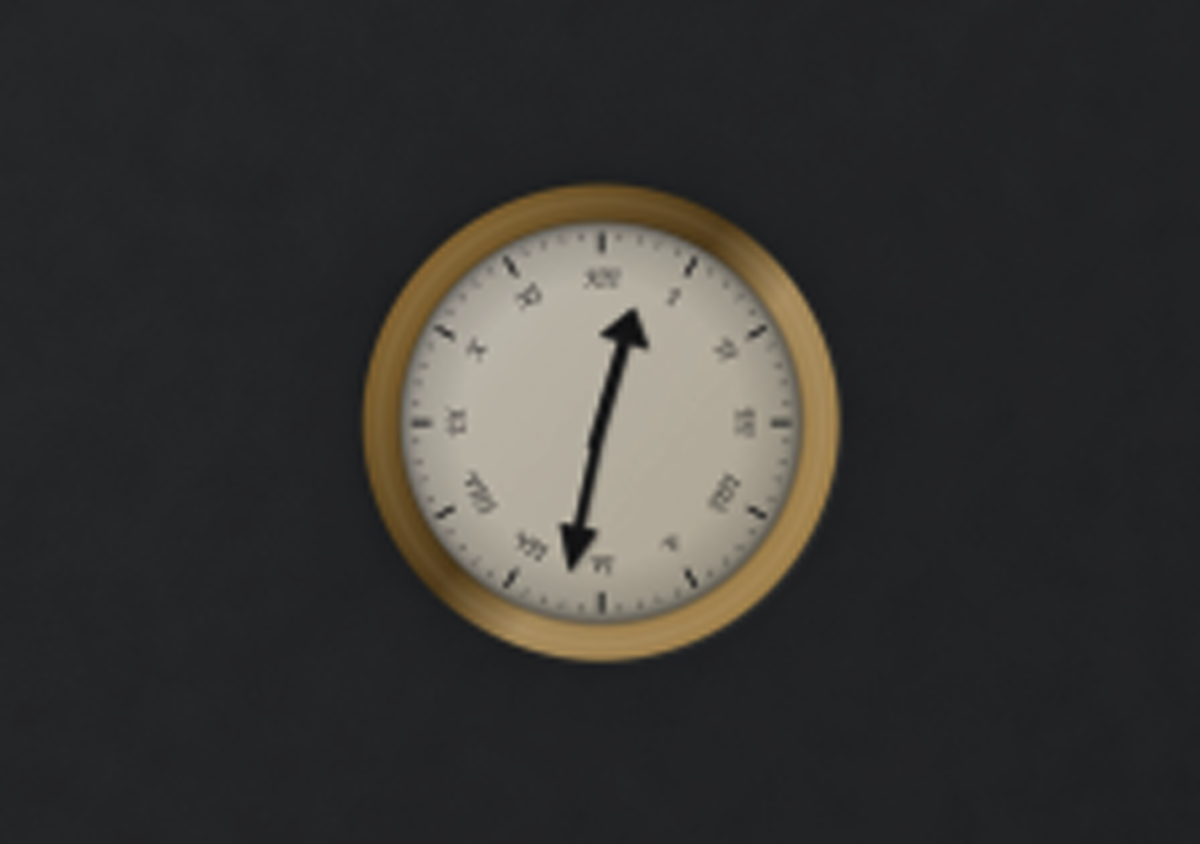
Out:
12 h 32 min
